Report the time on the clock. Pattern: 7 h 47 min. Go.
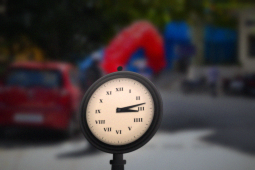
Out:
3 h 13 min
